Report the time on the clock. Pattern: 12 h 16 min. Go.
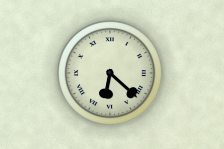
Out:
6 h 22 min
